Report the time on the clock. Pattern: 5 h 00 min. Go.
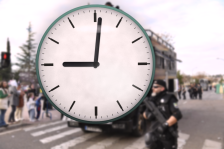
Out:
9 h 01 min
